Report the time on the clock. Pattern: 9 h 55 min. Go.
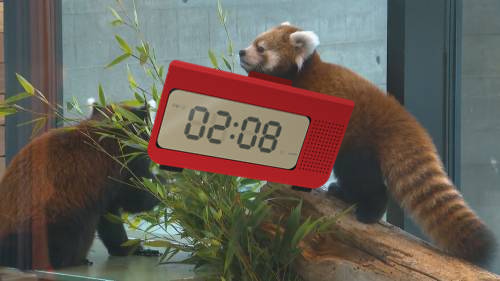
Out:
2 h 08 min
